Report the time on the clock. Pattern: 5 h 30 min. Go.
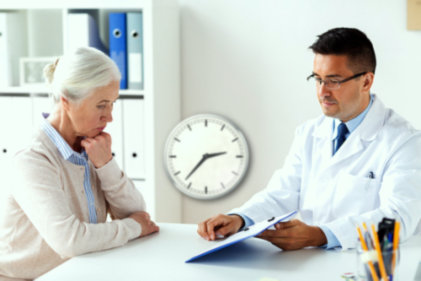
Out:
2 h 37 min
